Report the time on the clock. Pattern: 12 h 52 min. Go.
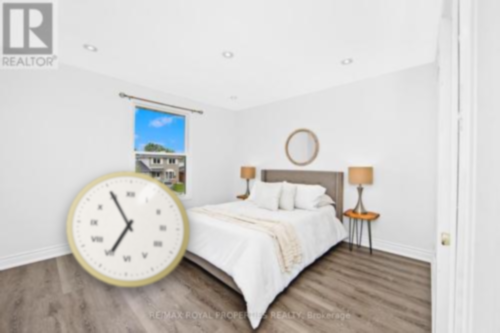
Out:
6 h 55 min
